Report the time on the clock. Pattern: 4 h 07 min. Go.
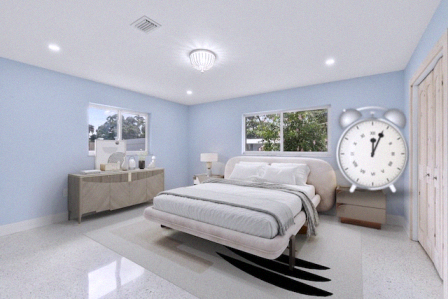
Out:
12 h 04 min
